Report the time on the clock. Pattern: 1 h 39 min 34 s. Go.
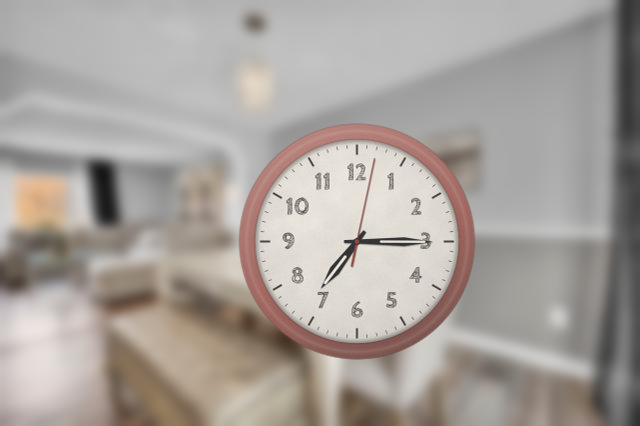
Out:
7 h 15 min 02 s
